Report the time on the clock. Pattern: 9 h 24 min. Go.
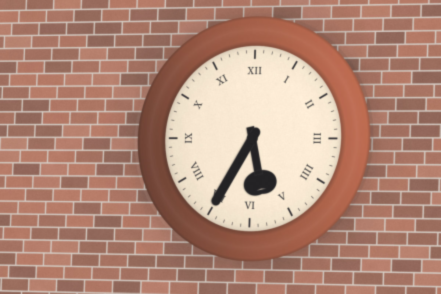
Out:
5 h 35 min
